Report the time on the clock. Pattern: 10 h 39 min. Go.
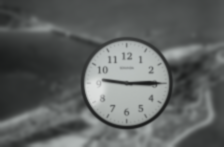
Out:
9 h 15 min
